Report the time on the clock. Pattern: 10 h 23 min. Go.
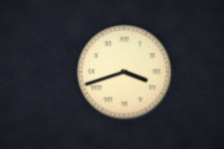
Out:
3 h 42 min
